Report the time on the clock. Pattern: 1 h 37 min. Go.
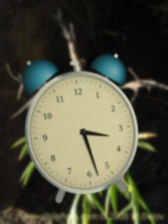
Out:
3 h 28 min
